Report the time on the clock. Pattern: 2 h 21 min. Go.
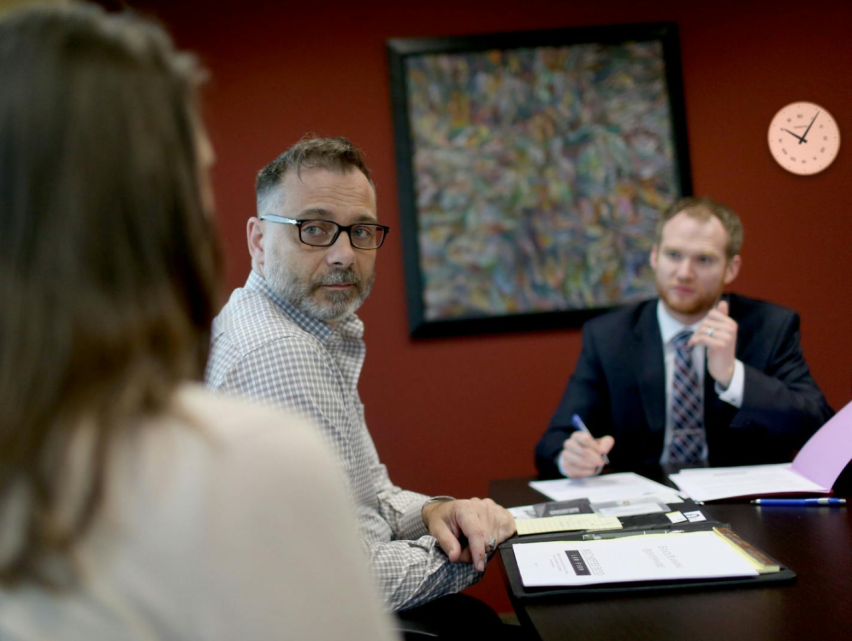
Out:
10 h 06 min
